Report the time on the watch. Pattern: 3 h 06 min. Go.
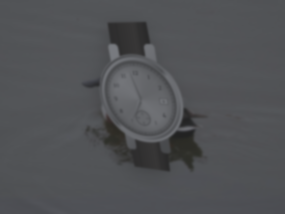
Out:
6 h 58 min
